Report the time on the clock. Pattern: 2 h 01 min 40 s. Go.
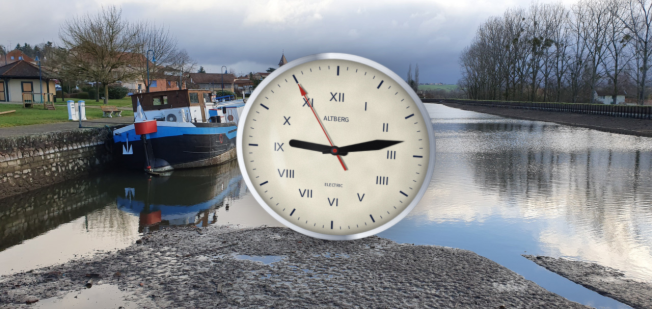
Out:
9 h 12 min 55 s
